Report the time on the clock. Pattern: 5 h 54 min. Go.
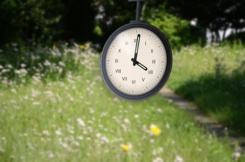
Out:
4 h 01 min
